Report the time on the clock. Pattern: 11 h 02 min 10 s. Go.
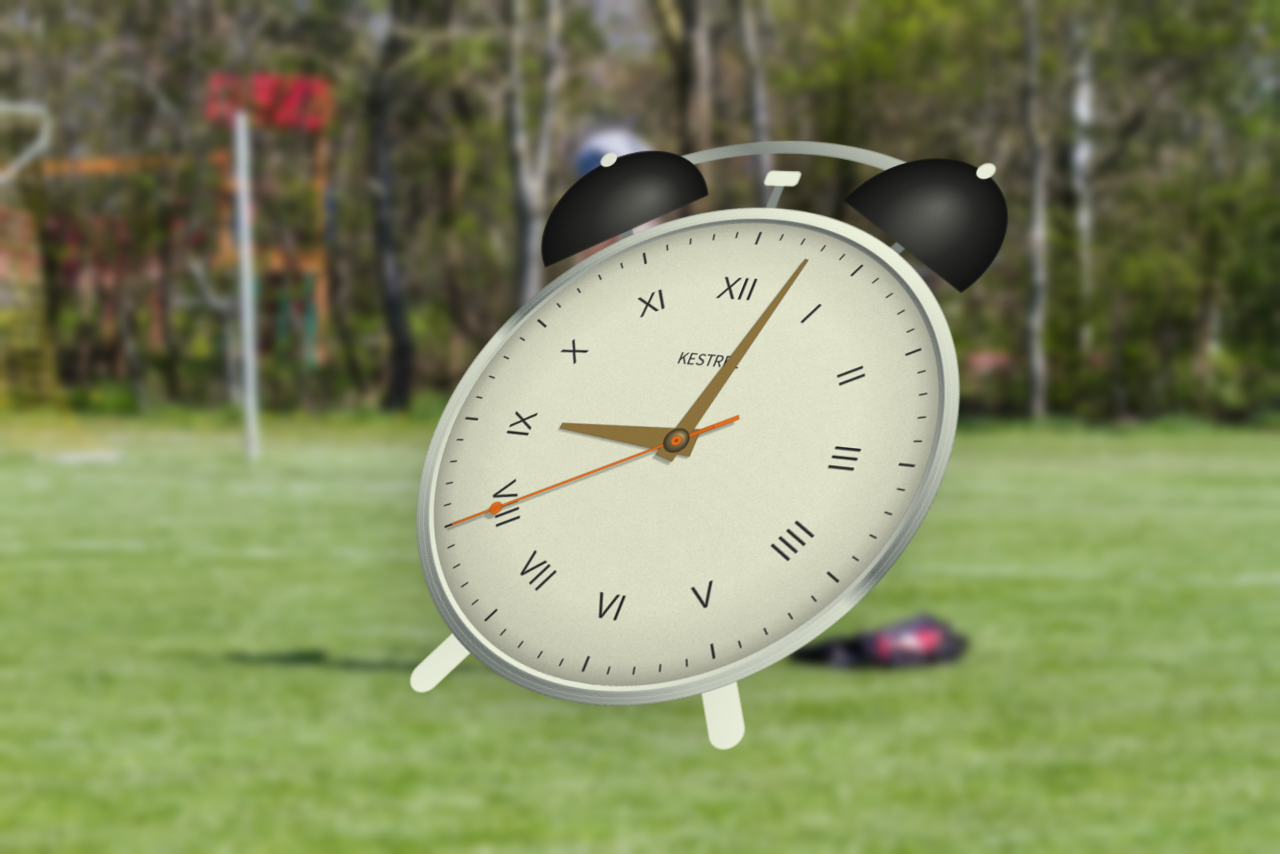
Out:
9 h 02 min 40 s
